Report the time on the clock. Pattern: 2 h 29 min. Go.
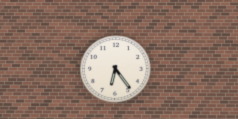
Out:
6 h 24 min
